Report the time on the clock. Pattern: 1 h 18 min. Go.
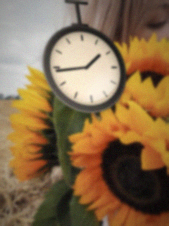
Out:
1 h 44 min
